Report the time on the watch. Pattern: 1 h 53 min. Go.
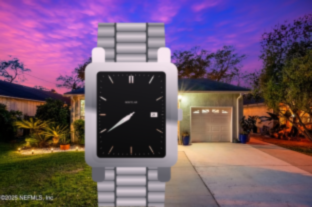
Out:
7 h 39 min
